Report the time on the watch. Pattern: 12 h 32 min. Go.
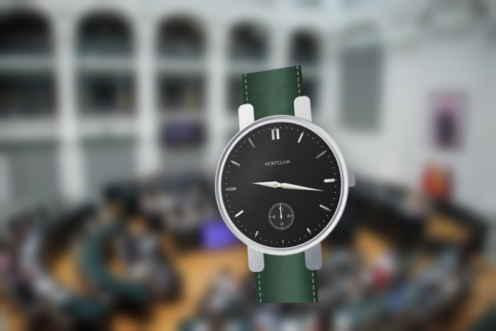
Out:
9 h 17 min
